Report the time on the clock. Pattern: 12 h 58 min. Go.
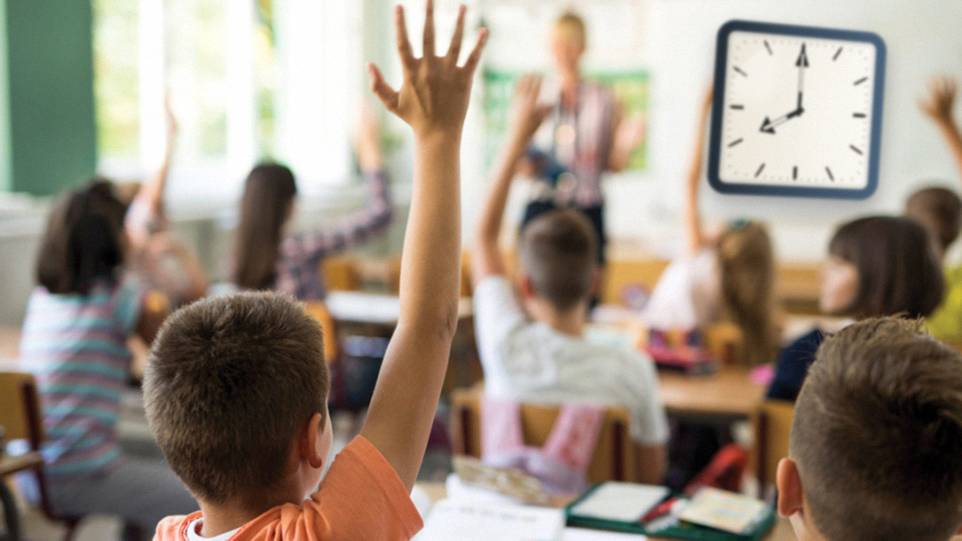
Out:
8 h 00 min
